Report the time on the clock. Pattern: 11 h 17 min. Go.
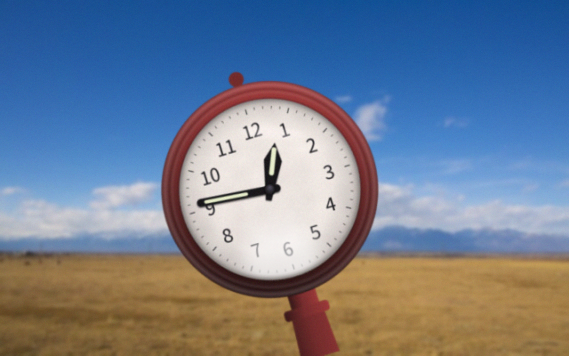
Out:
12 h 46 min
